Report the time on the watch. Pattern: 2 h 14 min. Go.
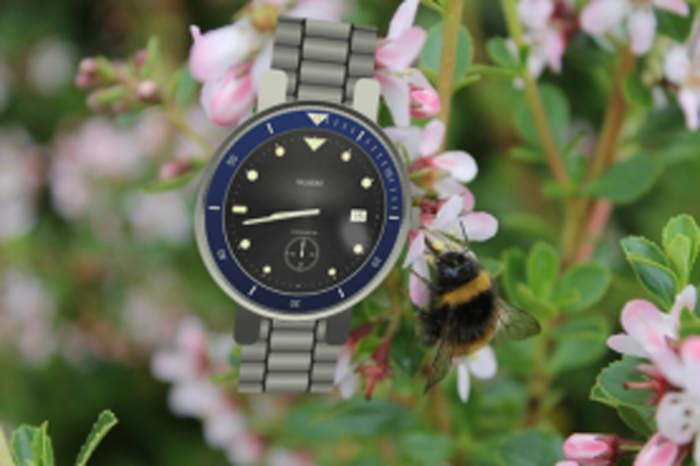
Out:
8 h 43 min
